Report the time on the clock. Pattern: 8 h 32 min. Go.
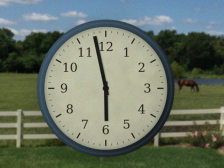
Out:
5 h 58 min
